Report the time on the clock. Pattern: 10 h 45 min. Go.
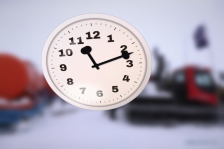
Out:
11 h 12 min
